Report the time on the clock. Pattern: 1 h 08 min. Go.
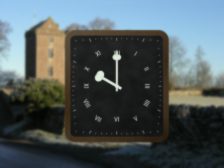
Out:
10 h 00 min
